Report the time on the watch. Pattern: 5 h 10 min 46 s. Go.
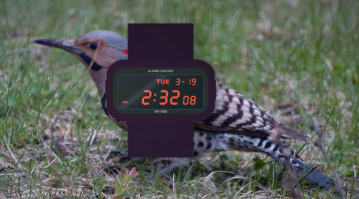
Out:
2 h 32 min 08 s
